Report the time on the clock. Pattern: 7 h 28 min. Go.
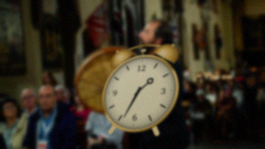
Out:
1 h 34 min
